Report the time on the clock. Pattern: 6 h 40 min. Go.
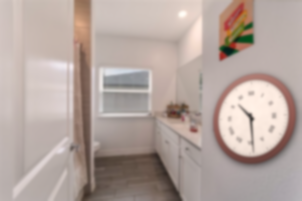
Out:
10 h 29 min
